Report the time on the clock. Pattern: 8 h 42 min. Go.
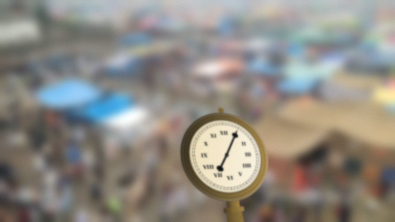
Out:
7 h 05 min
